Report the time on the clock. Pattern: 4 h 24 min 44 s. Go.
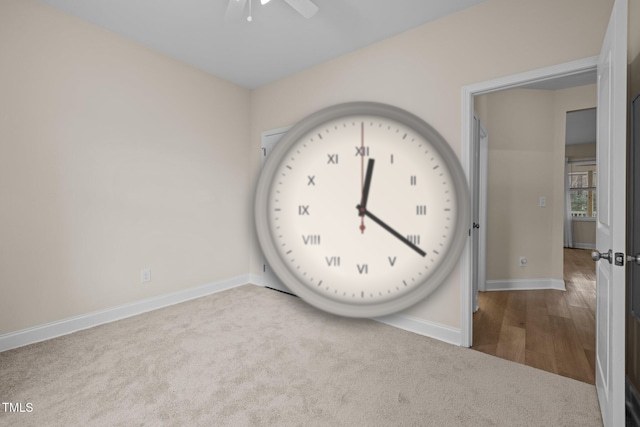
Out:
12 h 21 min 00 s
